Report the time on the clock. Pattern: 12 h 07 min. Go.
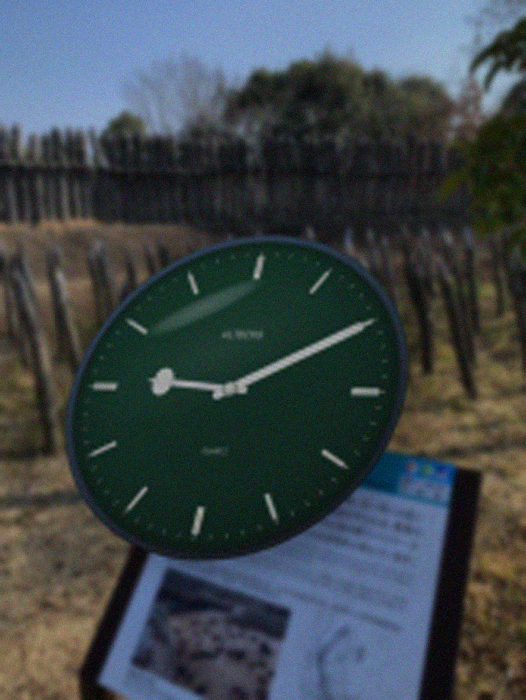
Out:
9 h 10 min
